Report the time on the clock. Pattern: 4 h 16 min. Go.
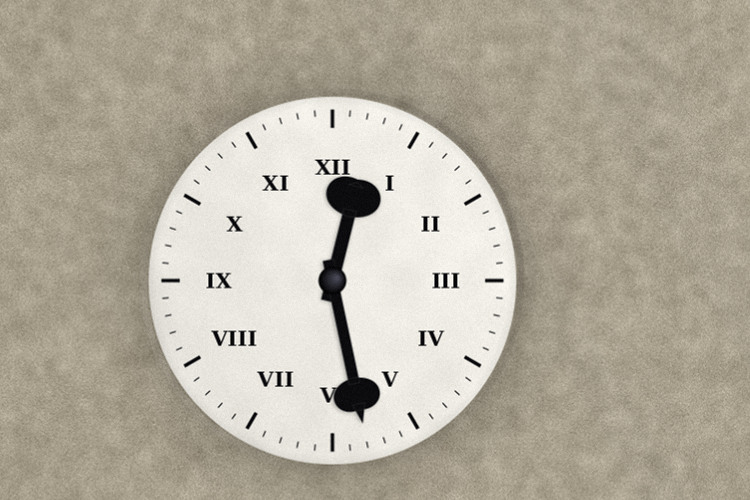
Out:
12 h 28 min
